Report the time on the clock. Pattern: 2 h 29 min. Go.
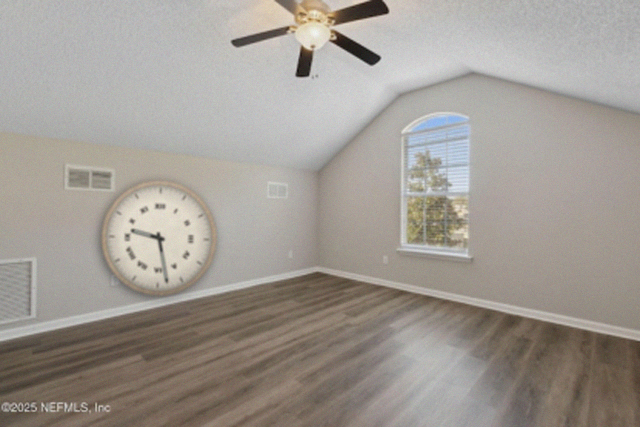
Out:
9 h 28 min
